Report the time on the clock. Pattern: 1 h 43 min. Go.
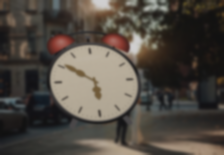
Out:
5 h 51 min
